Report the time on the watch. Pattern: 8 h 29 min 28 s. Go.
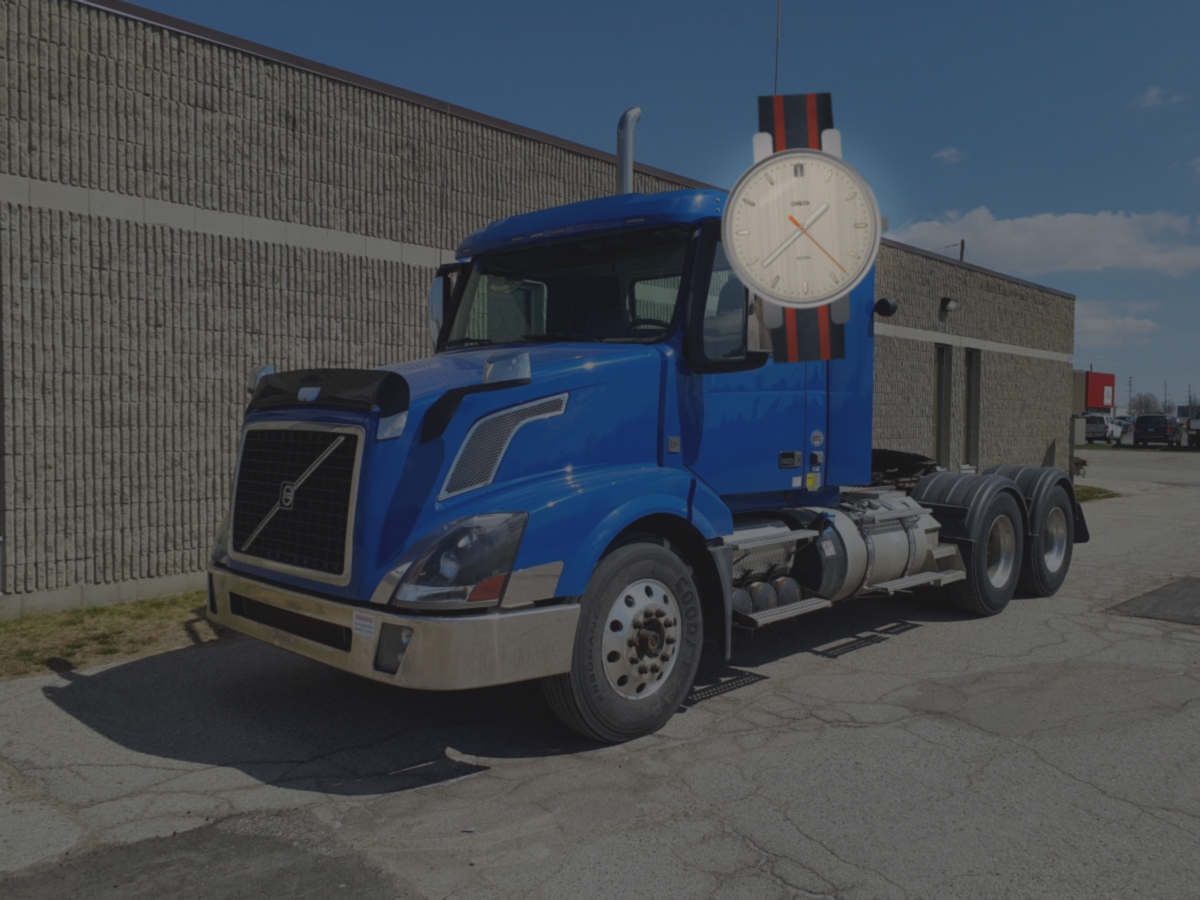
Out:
1 h 38 min 23 s
